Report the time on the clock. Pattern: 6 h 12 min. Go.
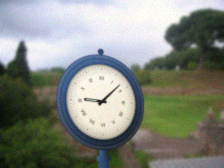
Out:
9 h 08 min
